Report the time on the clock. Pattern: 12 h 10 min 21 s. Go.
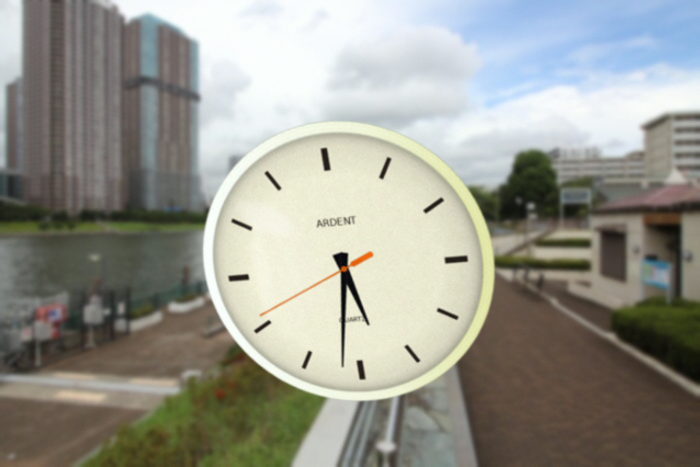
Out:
5 h 31 min 41 s
